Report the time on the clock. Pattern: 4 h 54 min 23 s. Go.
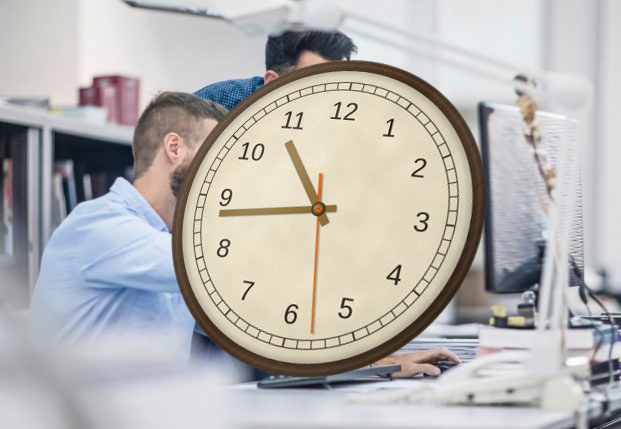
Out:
10 h 43 min 28 s
